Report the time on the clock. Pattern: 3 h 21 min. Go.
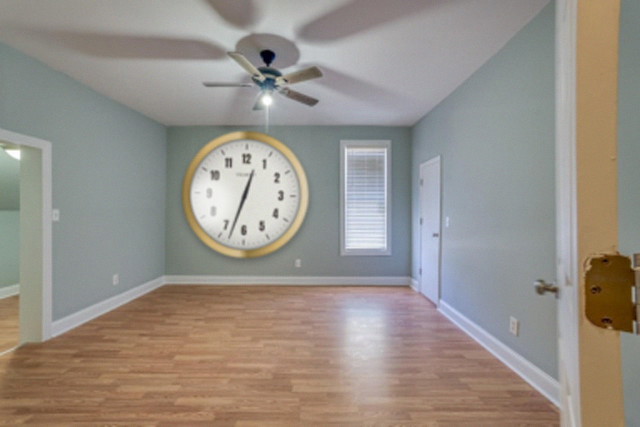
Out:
12 h 33 min
